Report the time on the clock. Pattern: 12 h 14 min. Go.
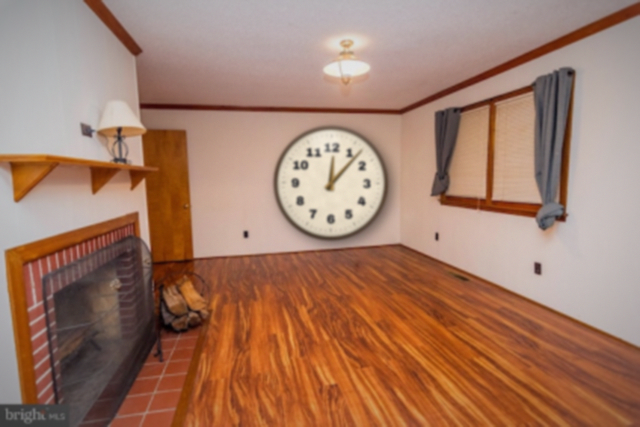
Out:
12 h 07 min
